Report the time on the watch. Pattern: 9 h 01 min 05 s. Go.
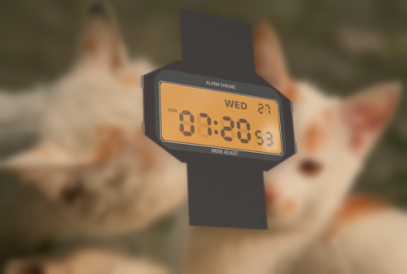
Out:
7 h 20 min 53 s
